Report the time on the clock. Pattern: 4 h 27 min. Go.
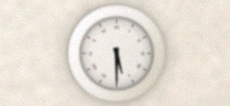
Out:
5 h 30 min
